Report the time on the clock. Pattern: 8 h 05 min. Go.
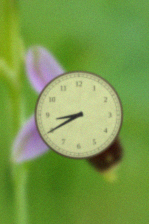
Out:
8 h 40 min
